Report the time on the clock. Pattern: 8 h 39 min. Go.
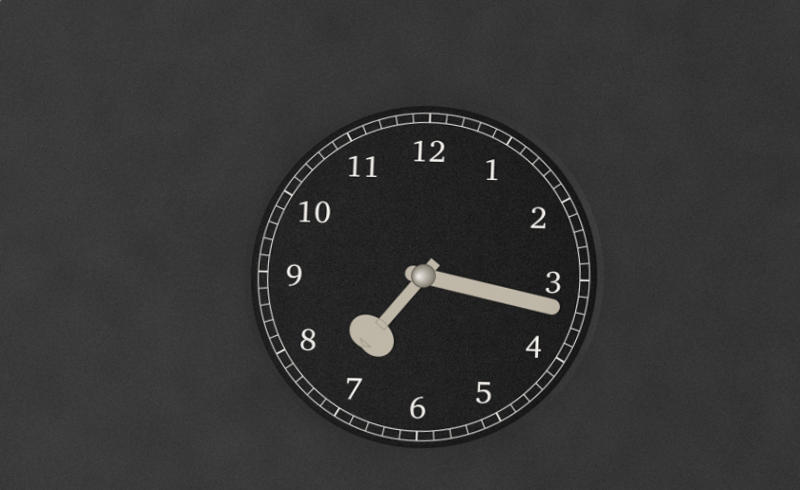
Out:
7 h 17 min
